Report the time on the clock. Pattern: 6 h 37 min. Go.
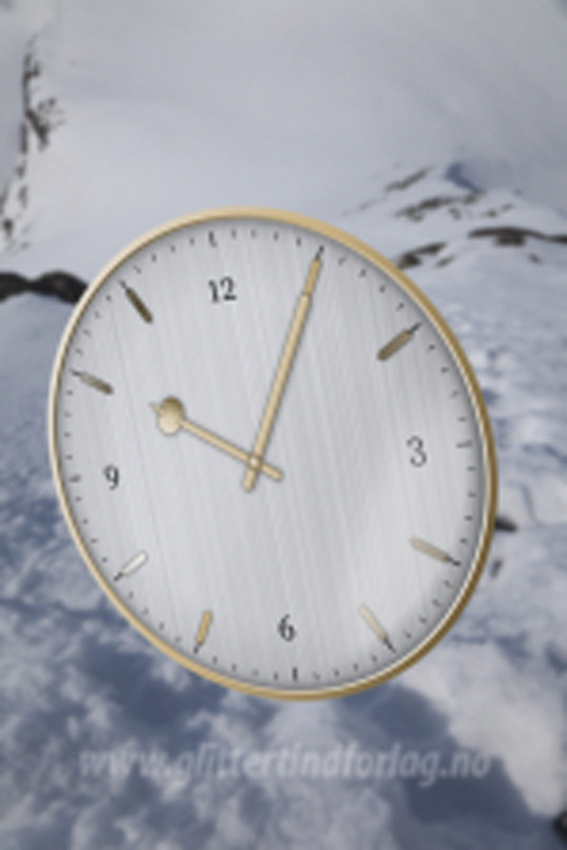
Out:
10 h 05 min
